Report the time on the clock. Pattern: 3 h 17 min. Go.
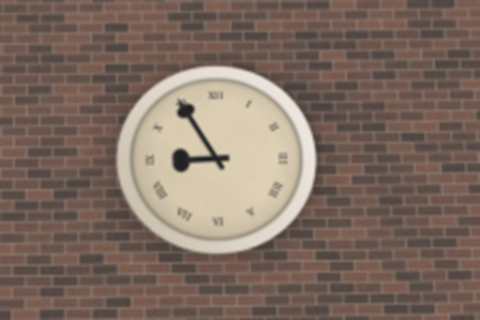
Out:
8 h 55 min
